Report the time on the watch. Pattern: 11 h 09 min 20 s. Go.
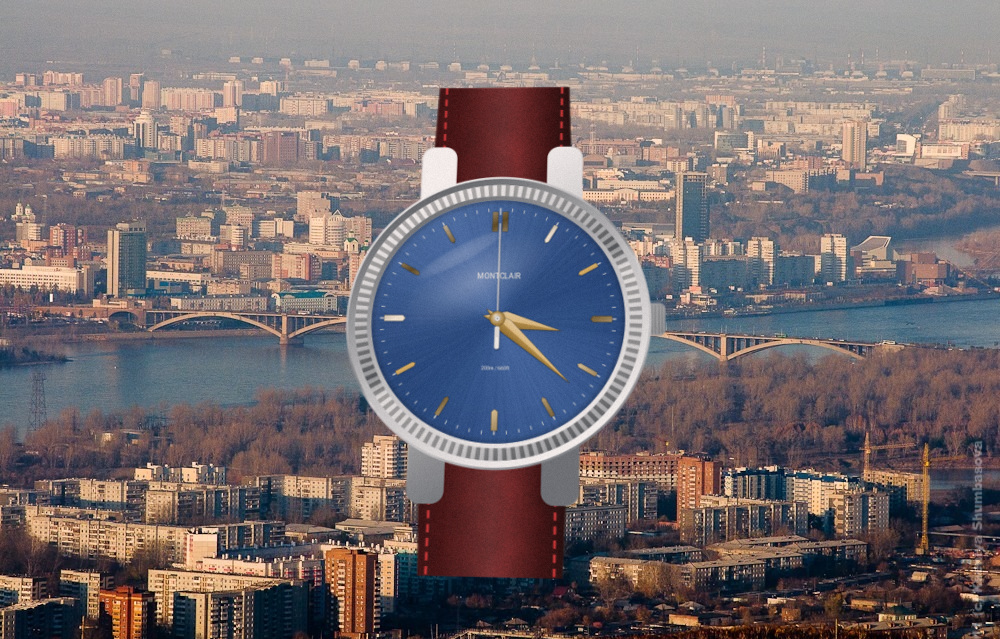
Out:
3 h 22 min 00 s
